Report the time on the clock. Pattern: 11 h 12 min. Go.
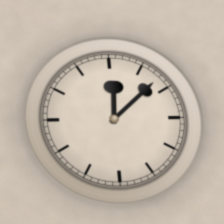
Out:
12 h 08 min
